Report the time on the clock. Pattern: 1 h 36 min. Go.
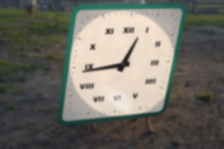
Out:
12 h 44 min
